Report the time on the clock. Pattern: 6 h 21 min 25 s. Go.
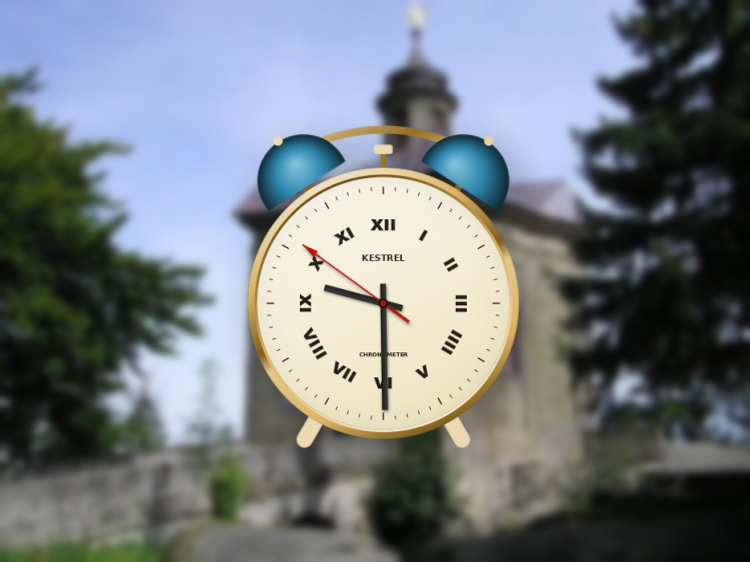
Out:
9 h 29 min 51 s
